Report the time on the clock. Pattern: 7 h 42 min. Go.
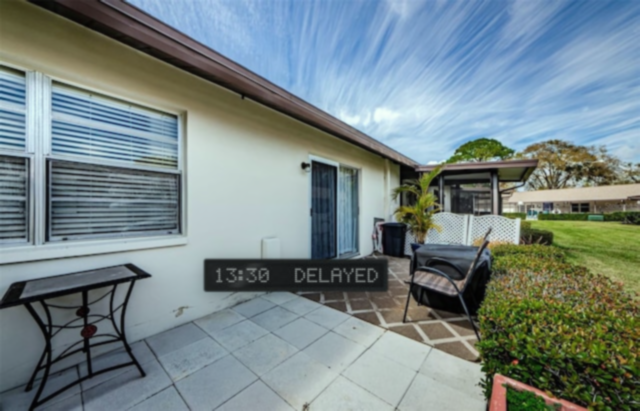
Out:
13 h 30 min
